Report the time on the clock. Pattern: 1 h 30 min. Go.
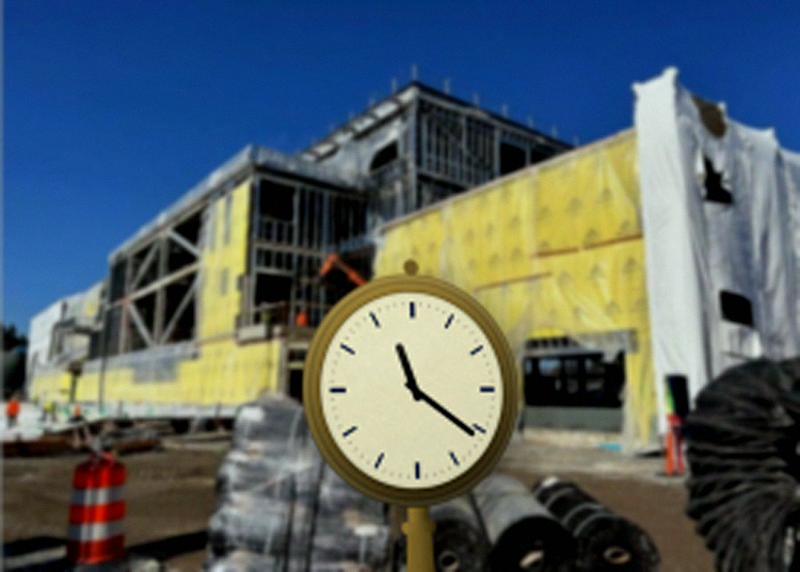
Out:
11 h 21 min
